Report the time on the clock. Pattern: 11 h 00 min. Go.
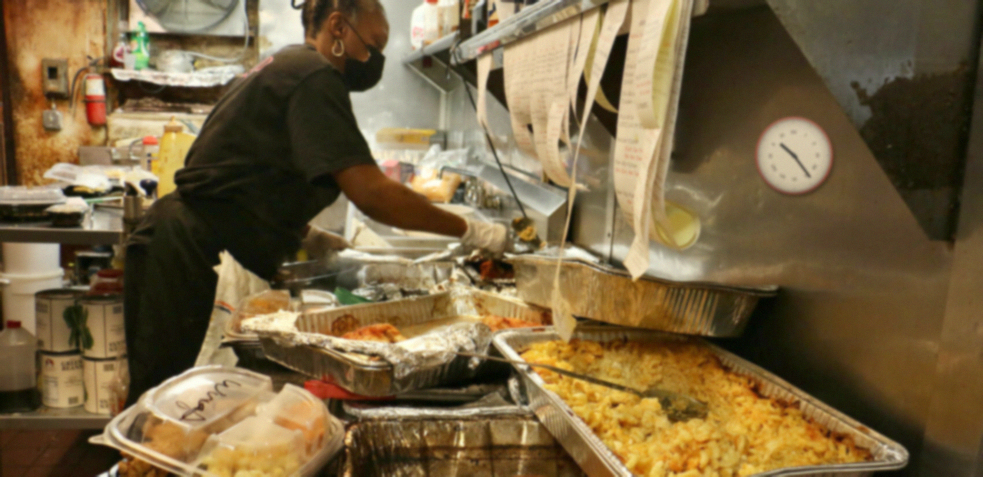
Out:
10 h 24 min
